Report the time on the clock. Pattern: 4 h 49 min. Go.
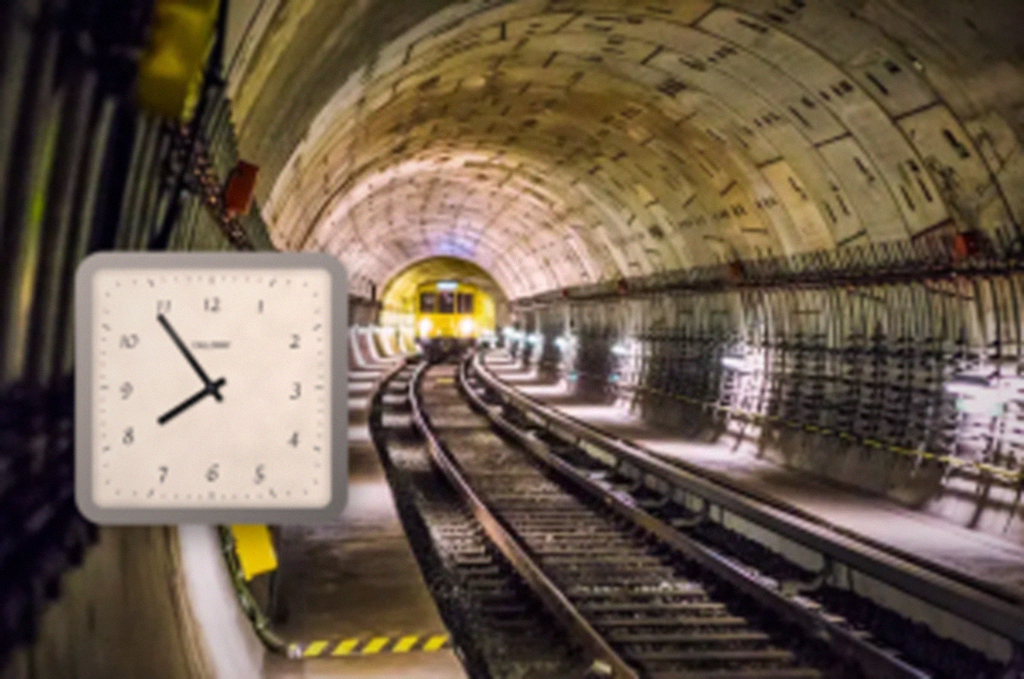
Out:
7 h 54 min
